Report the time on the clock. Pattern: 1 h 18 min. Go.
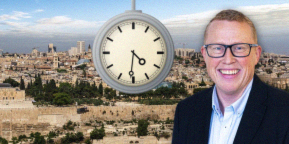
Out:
4 h 31 min
